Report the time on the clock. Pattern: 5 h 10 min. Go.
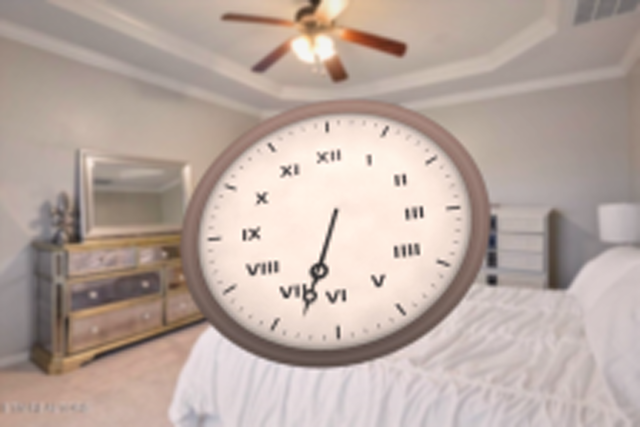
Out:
6 h 33 min
